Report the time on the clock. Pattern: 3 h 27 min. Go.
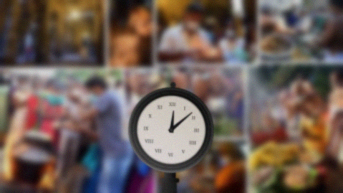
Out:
12 h 08 min
